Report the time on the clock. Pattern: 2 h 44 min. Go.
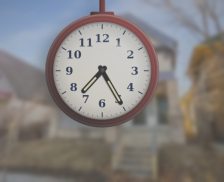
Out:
7 h 25 min
